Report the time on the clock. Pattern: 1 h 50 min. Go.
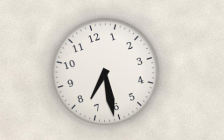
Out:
7 h 31 min
